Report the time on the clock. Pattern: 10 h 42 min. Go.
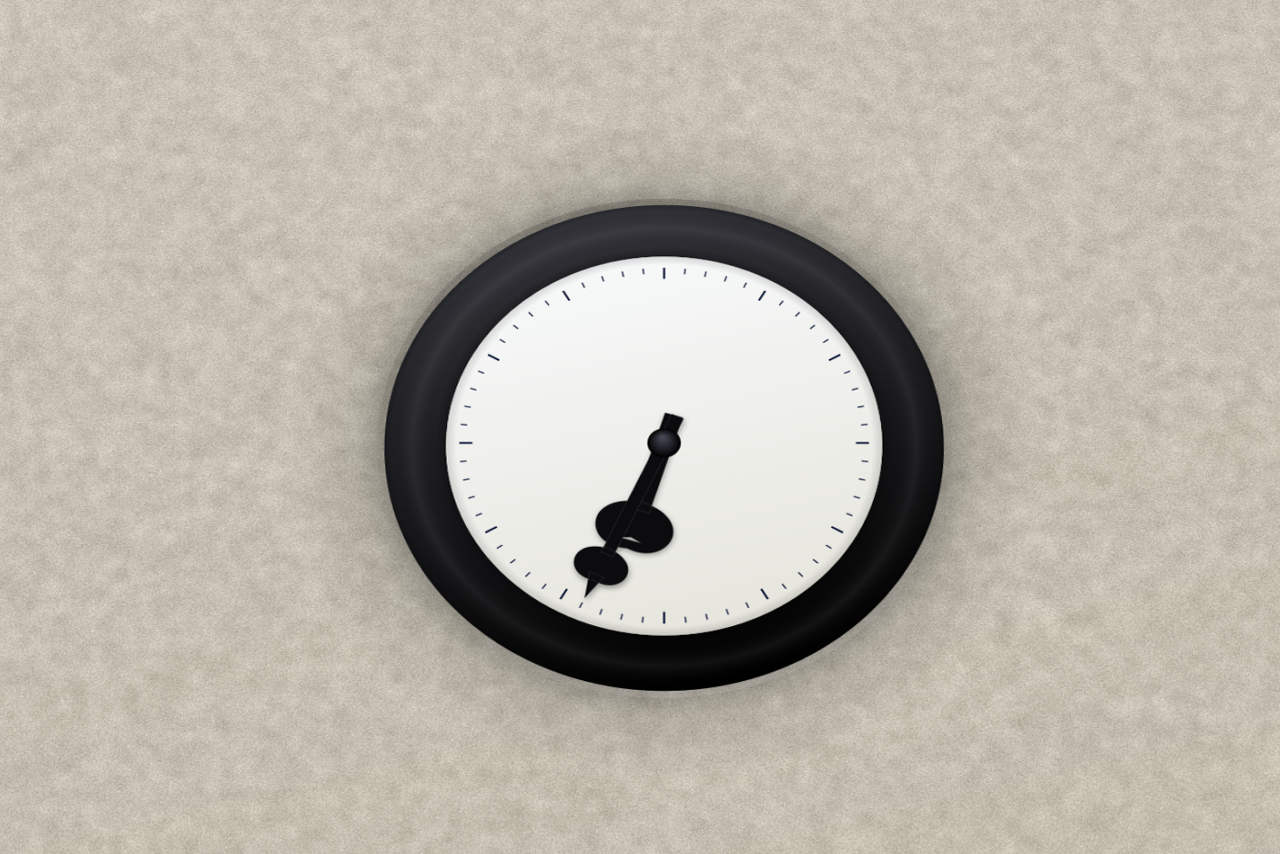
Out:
6 h 34 min
